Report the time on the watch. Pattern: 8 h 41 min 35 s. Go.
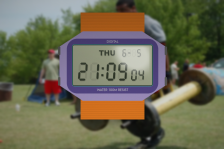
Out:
21 h 09 min 04 s
